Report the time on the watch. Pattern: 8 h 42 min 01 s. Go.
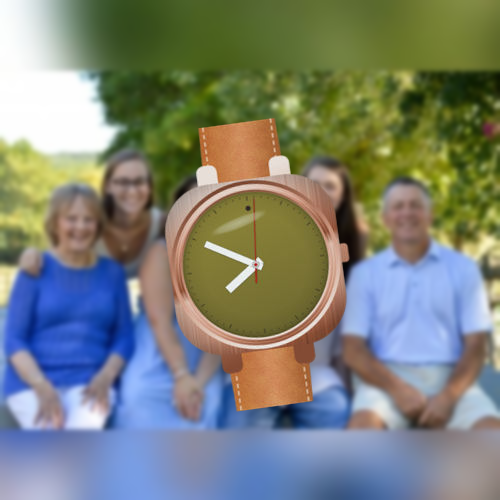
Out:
7 h 50 min 01 s
